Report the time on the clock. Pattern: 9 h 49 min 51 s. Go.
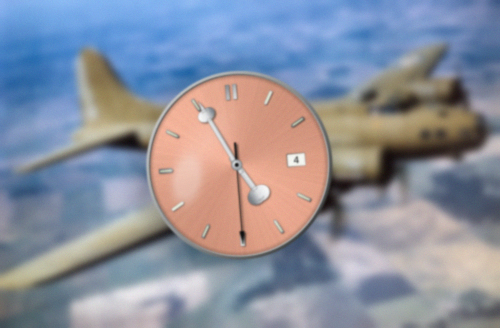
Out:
4 h 55 min 30 s
